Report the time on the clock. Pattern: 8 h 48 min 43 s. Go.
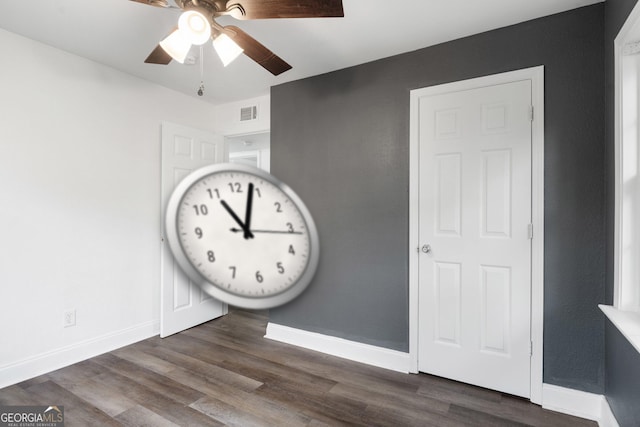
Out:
11 h 03 min 16 s
